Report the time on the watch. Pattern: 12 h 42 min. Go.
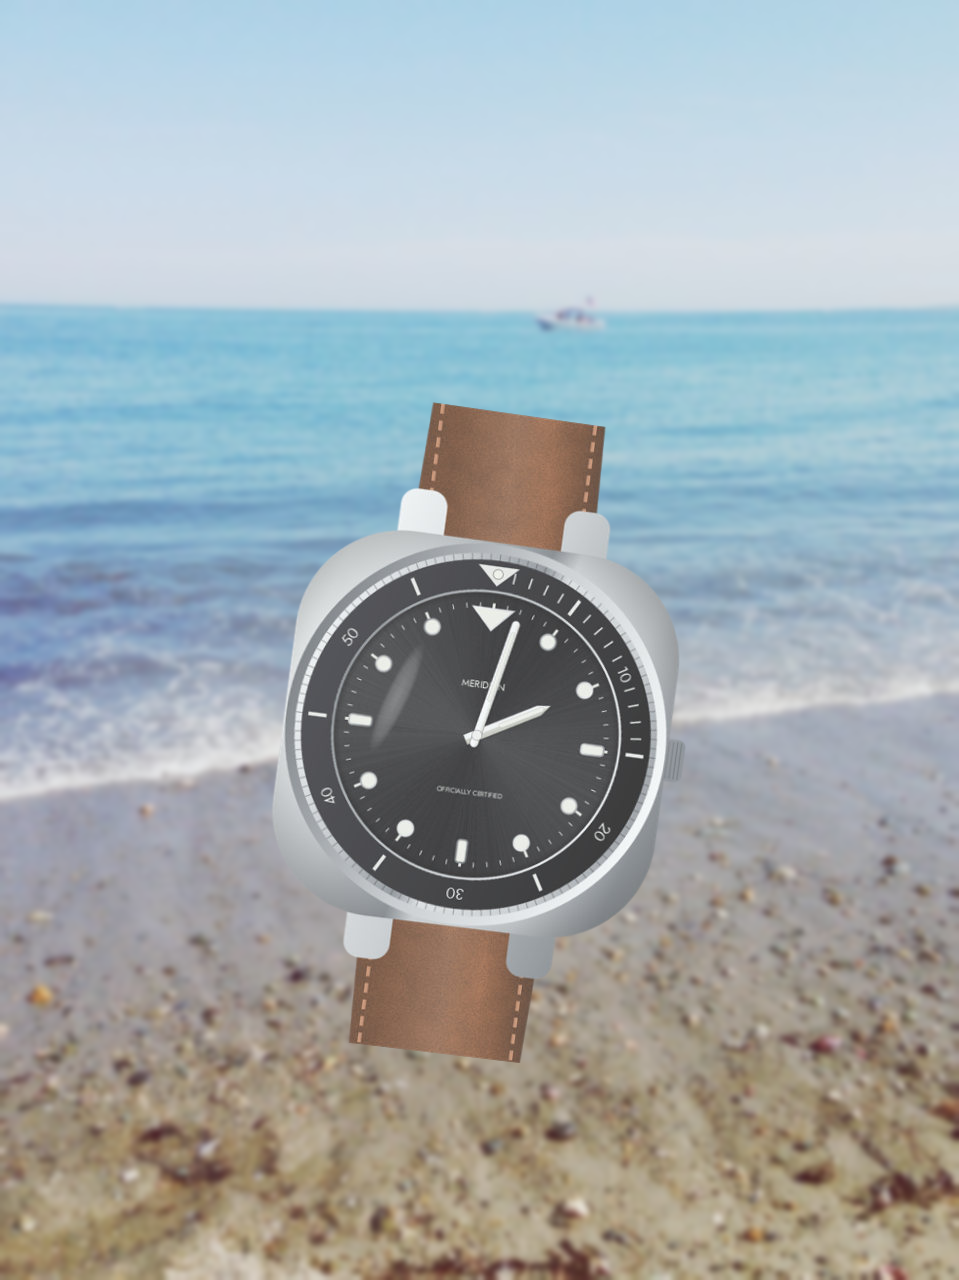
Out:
2 h 02 min
